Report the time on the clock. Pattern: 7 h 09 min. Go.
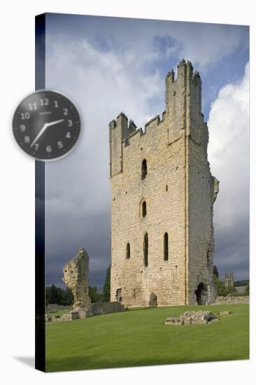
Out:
2 h 37 min
